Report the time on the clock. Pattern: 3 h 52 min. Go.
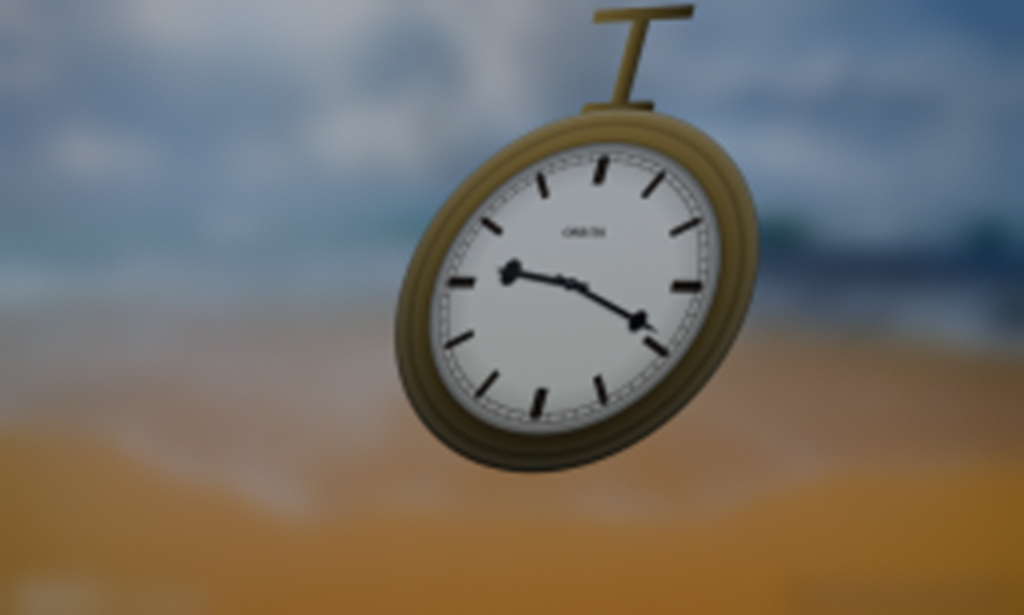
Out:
9 h 19 min
